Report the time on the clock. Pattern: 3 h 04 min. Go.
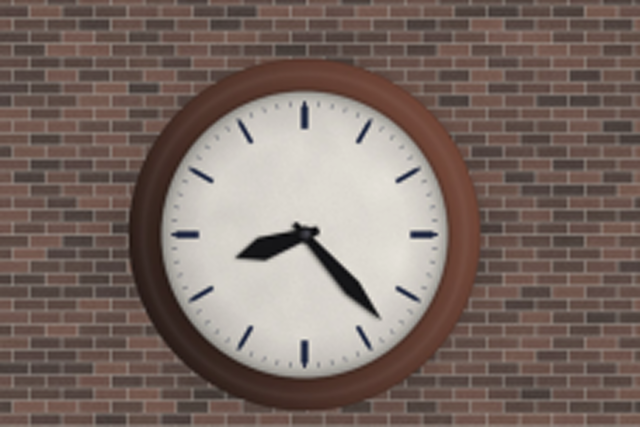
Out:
8 h 23 min
